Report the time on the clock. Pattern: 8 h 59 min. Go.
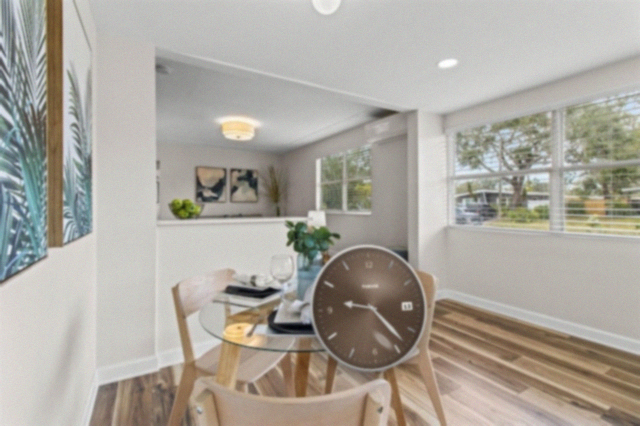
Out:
9 h 23 min
